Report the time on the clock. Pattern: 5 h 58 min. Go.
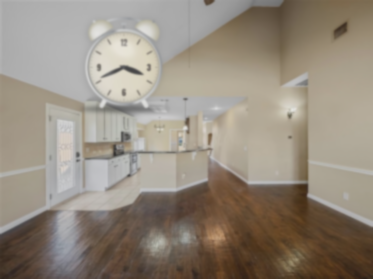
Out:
3 h 41 min
